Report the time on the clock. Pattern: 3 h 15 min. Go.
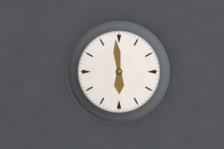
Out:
5 h 59 min
